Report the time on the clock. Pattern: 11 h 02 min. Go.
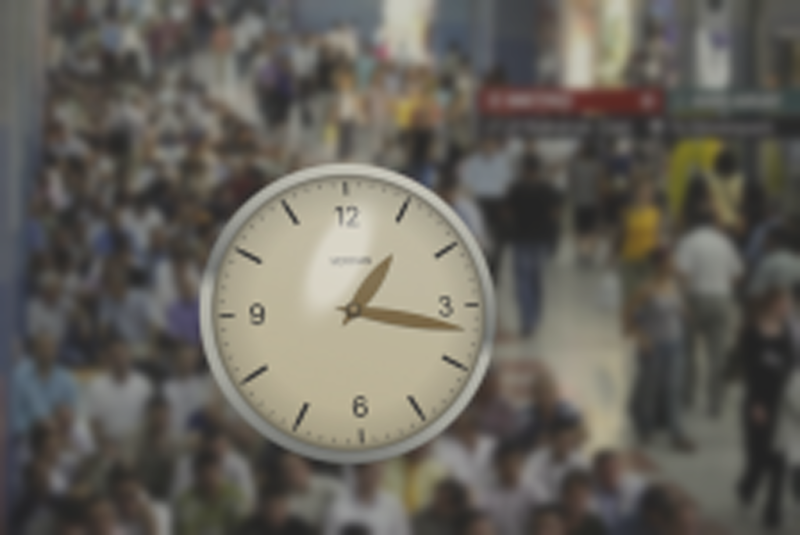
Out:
1 h 17 min
